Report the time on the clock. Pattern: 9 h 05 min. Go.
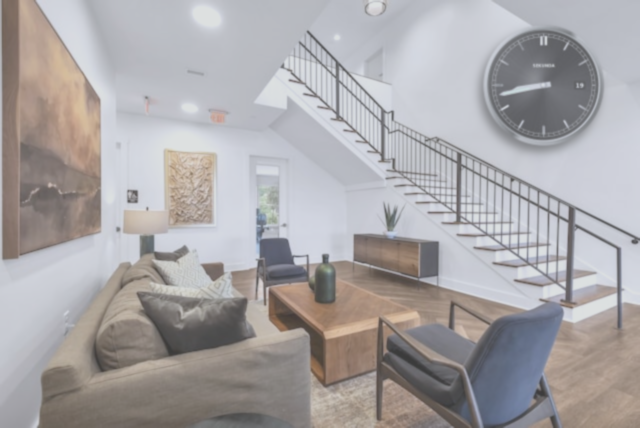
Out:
8 h 43 min
